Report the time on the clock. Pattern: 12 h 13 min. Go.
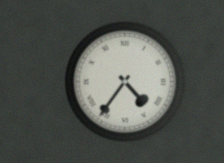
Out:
4 h 36 min
